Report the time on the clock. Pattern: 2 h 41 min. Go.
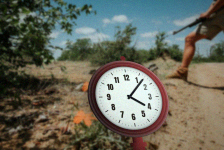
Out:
4 h 07 min
